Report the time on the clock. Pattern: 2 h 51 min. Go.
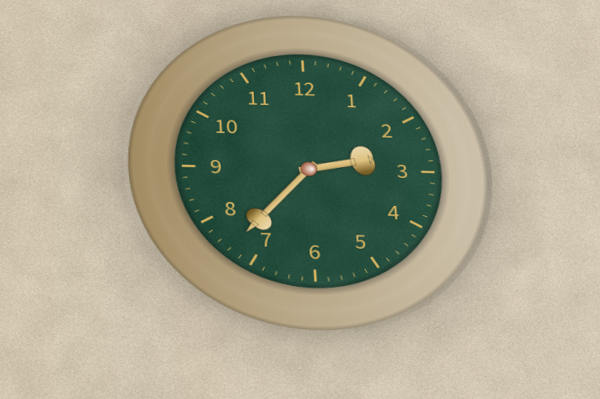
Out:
2 h 37 min
